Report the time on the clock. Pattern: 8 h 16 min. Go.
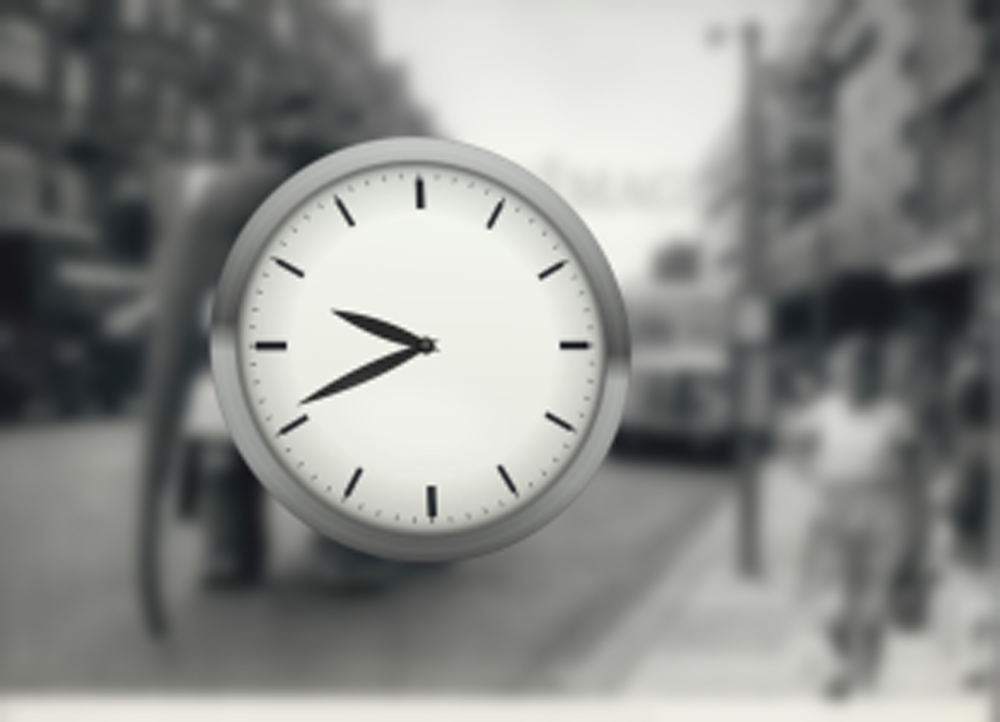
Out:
9 h 41 min
